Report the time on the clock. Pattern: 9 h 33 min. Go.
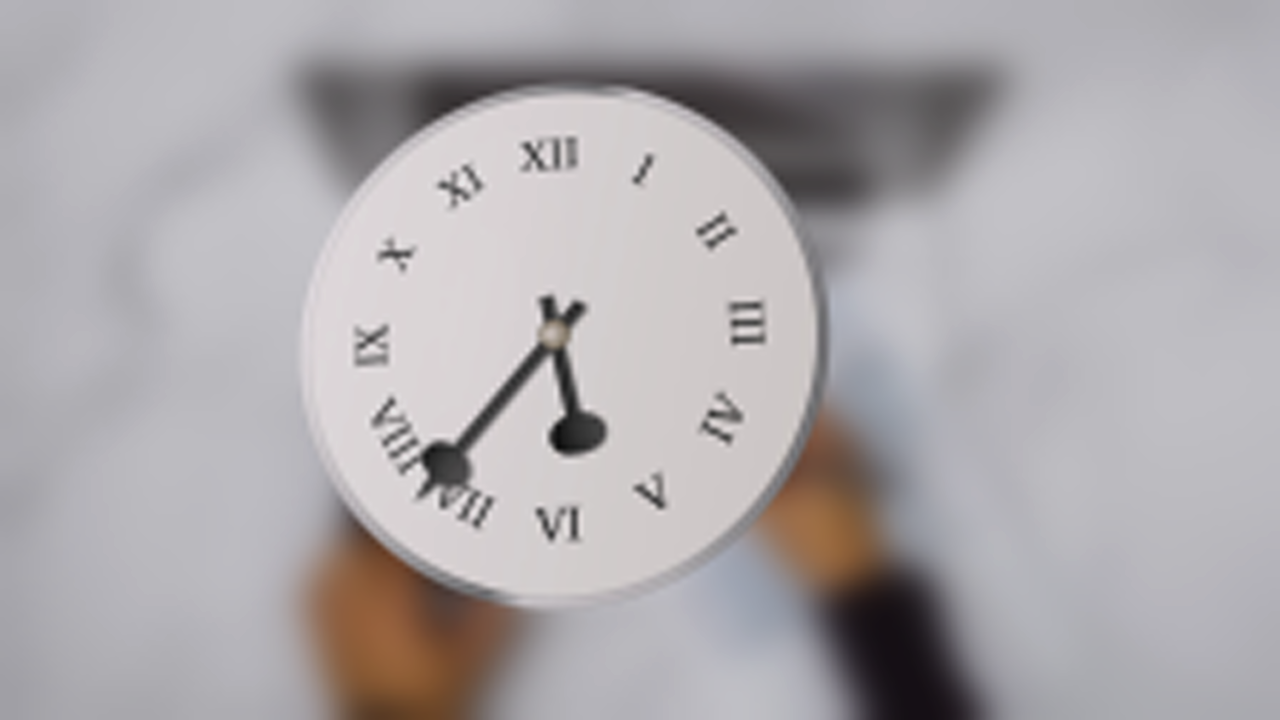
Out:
5 h 37 min
